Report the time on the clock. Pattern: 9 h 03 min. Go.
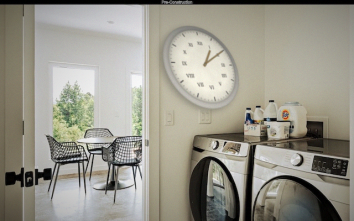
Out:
1 h 10 min
